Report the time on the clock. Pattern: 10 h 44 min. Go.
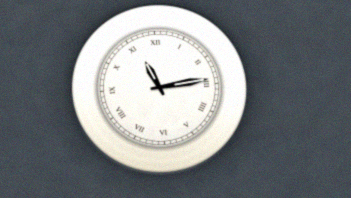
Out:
11 h 14 min
